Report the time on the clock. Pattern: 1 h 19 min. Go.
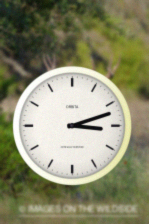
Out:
3 h 12 min
